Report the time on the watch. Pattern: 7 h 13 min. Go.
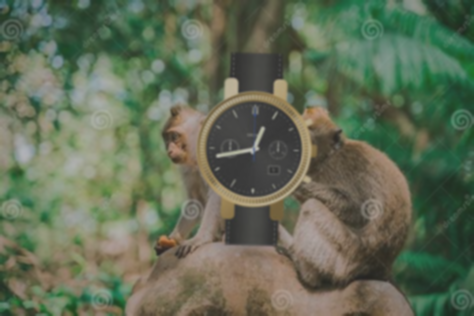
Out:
12 h 43 min
